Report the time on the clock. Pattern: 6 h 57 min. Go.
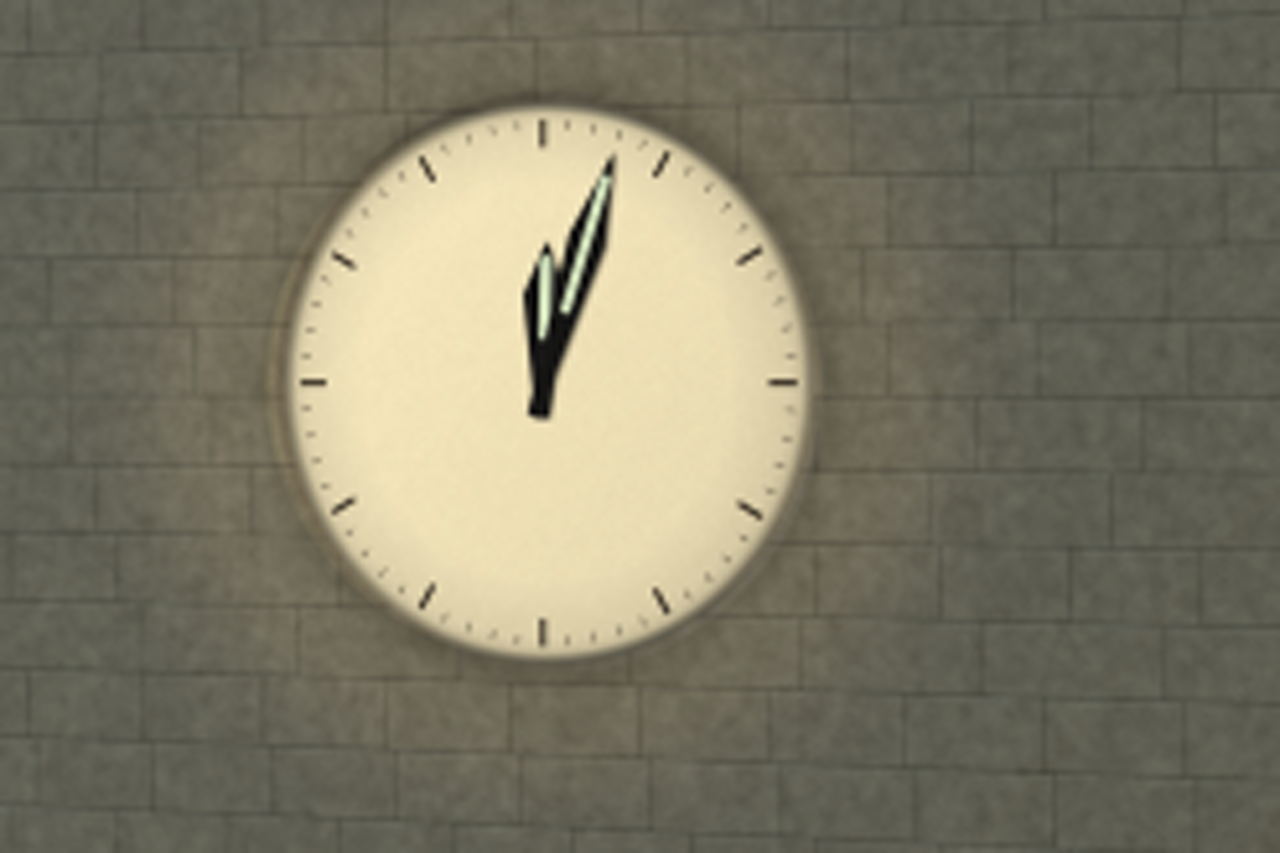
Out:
12 h 03 min
